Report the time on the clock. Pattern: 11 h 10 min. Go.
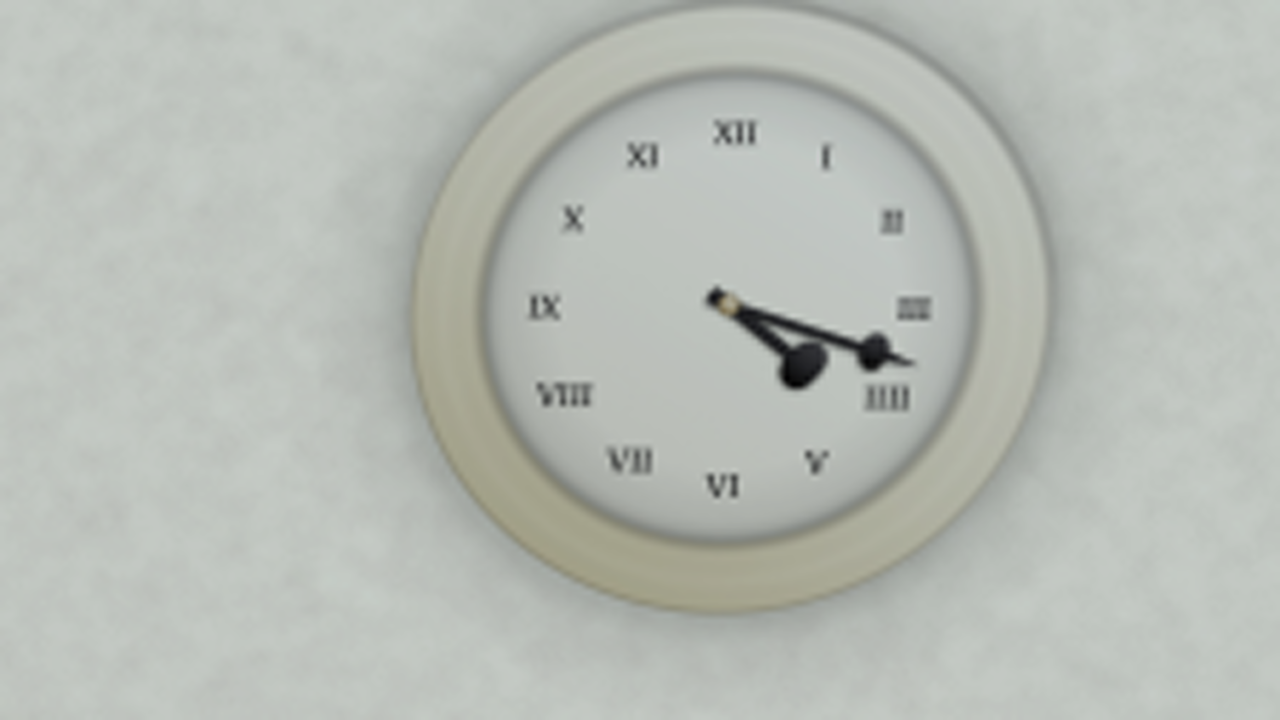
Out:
4 h 18 min
